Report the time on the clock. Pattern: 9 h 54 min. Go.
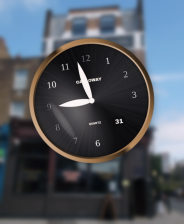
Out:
8 h 58 min
